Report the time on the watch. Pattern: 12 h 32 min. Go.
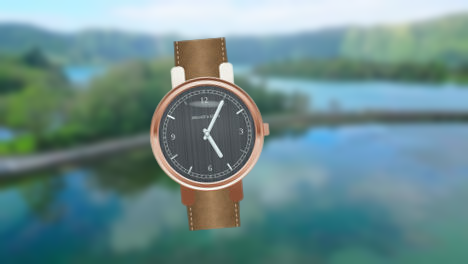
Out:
5 h 05 min
